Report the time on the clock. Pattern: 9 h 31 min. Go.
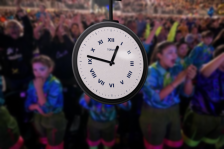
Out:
12 h 47 min
